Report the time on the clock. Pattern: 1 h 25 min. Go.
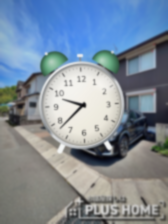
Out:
9 h 38 min
